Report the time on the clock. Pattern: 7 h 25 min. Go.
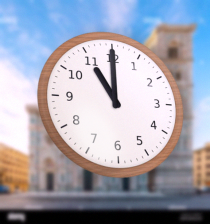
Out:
11 h 00 min
